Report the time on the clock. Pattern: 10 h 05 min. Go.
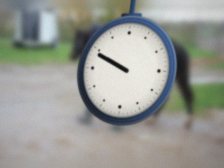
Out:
9 h 49 min
